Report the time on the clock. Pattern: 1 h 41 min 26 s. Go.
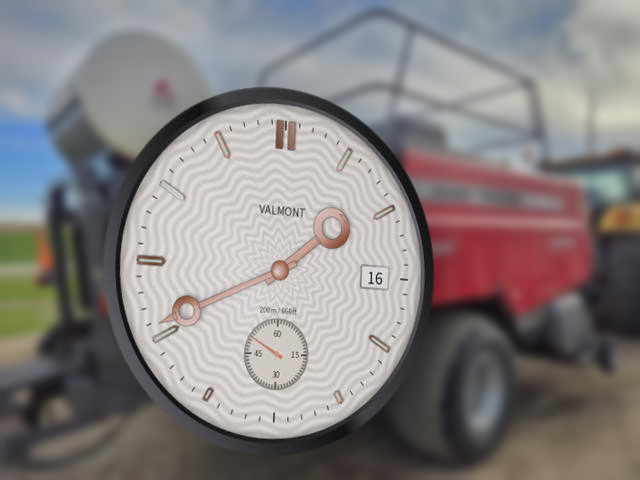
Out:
1 h 40 min 50 s
